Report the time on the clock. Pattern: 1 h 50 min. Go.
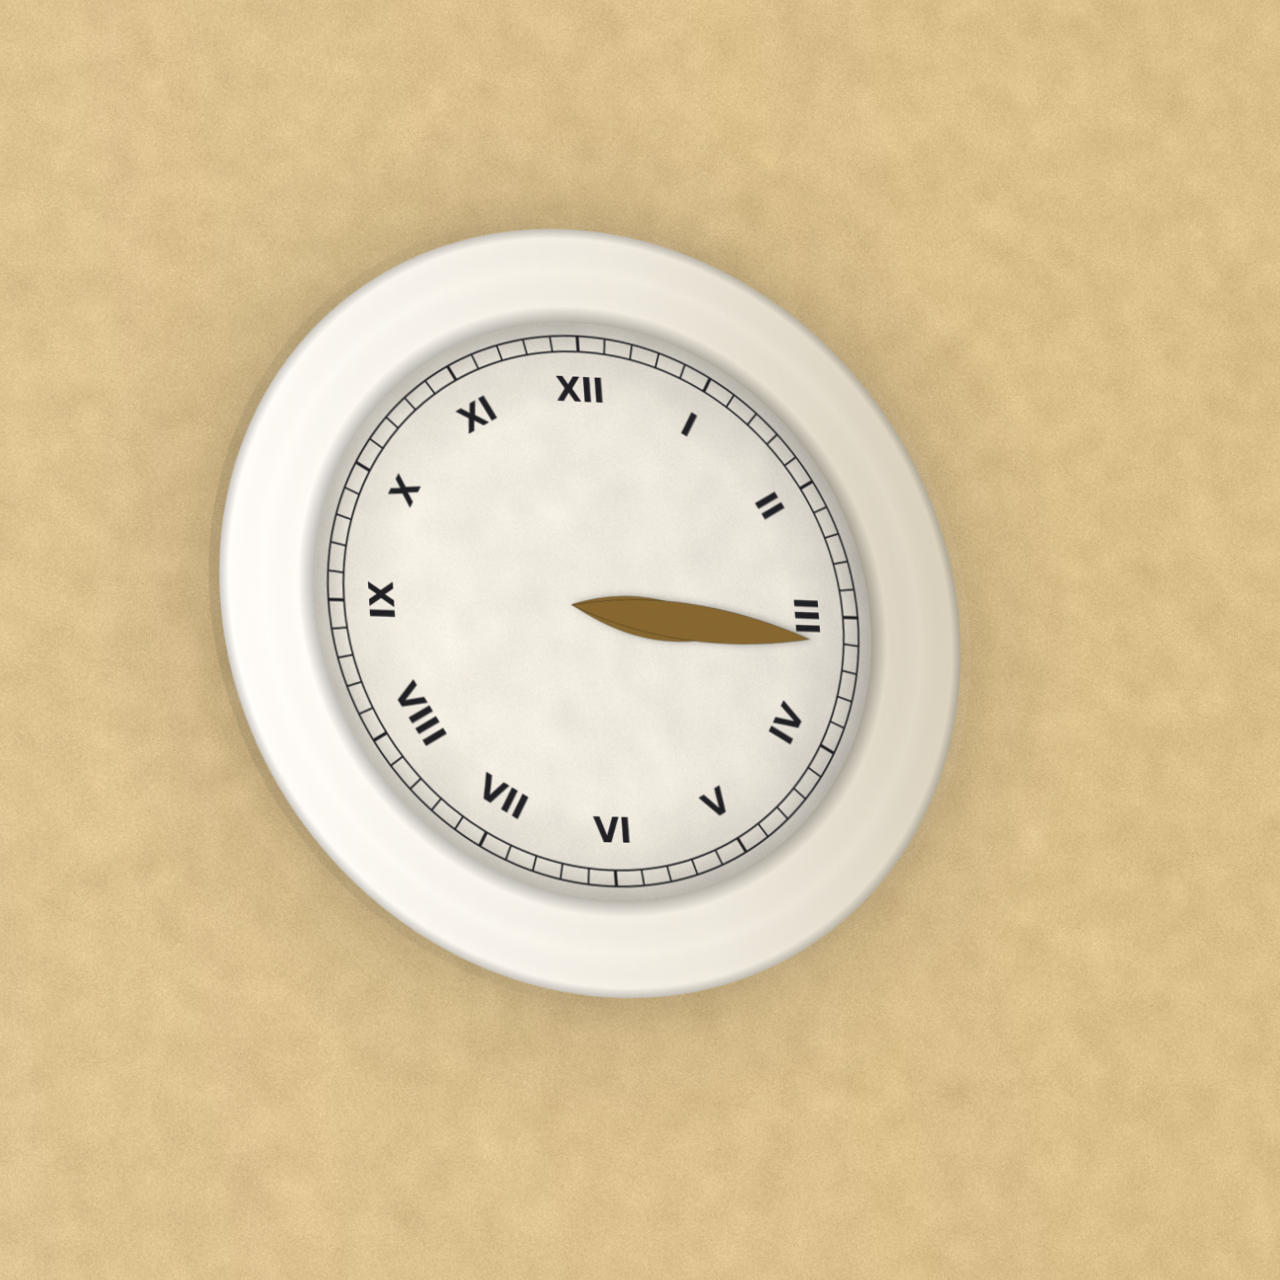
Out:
3 h 16 min
